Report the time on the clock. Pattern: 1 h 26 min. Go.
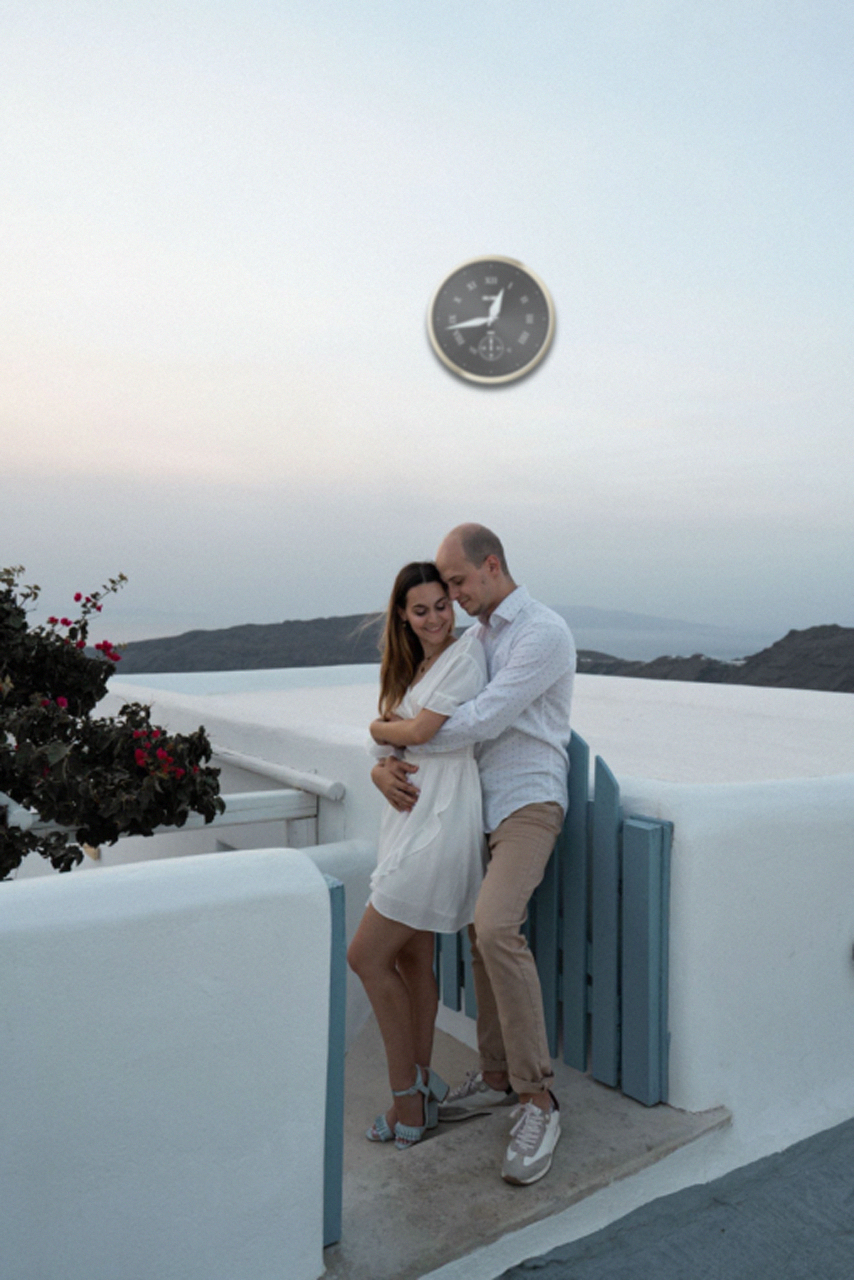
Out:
12 h 43 min
